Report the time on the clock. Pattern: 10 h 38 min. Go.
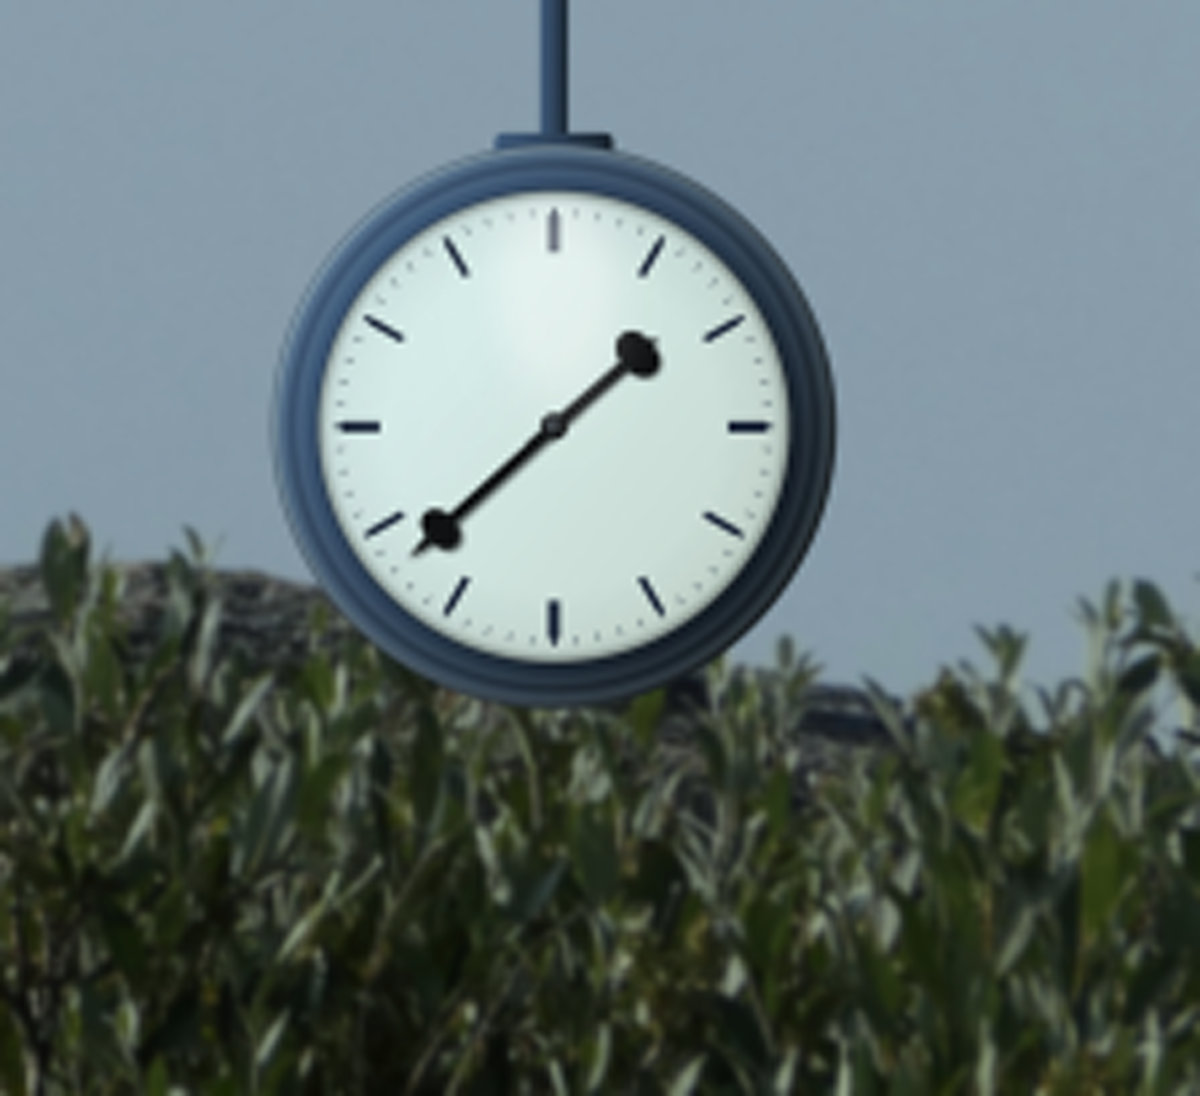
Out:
1 h 38 min
